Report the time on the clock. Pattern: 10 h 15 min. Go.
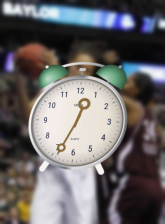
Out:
12 h 34 min
